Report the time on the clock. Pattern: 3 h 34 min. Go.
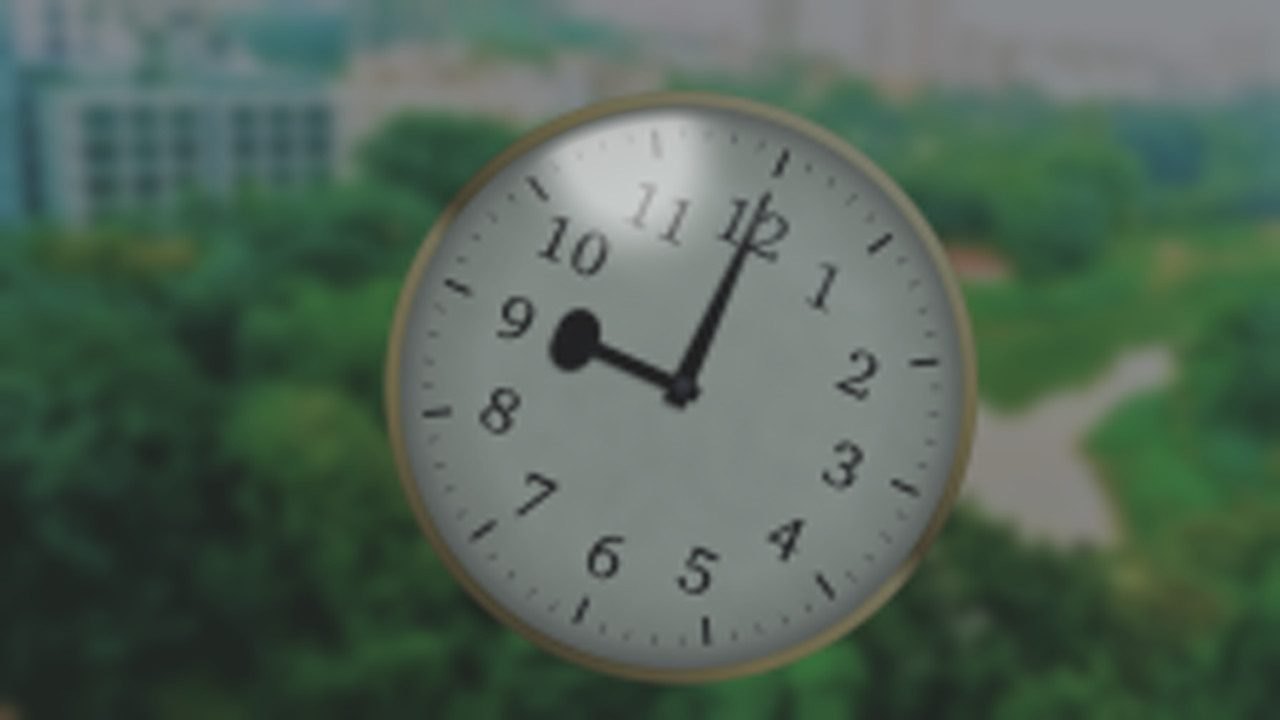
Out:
9 h 00 min
